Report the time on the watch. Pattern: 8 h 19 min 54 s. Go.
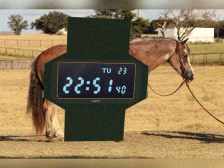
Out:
22 h 51 min 40 s
